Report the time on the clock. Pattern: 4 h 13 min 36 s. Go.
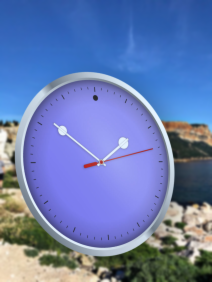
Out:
1 h 51 min 13 s
